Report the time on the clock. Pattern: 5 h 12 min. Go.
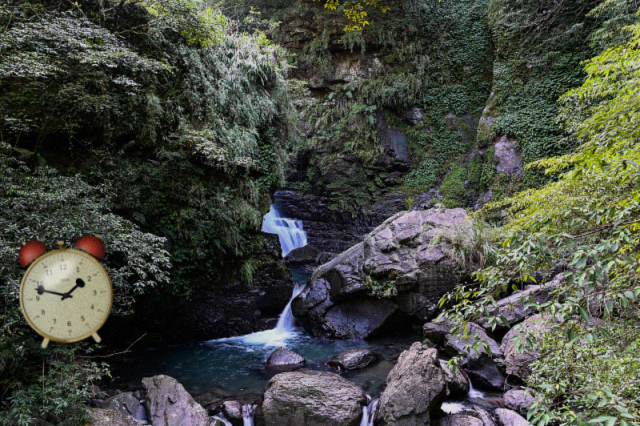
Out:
1 h 48 min
